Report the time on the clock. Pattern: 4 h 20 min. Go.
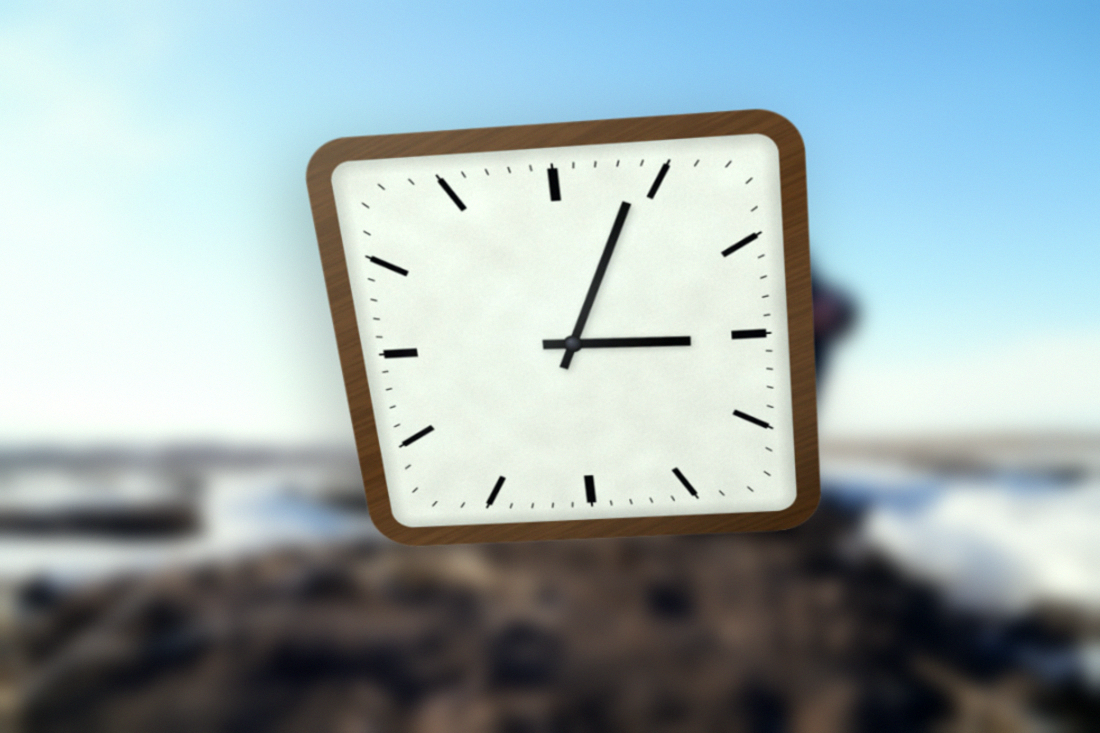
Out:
3 h 04 min
